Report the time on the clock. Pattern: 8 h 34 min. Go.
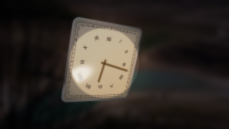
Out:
6 h 17 min
